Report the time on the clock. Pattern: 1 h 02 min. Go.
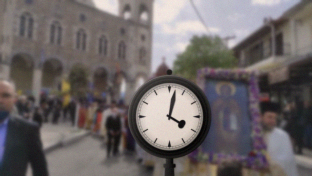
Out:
4 h 02 min
